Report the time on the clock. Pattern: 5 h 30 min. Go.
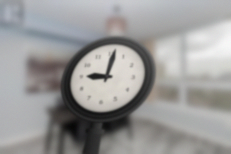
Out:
9 h 01 min
